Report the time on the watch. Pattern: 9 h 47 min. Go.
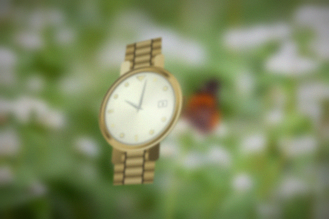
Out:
10 h 02 min
